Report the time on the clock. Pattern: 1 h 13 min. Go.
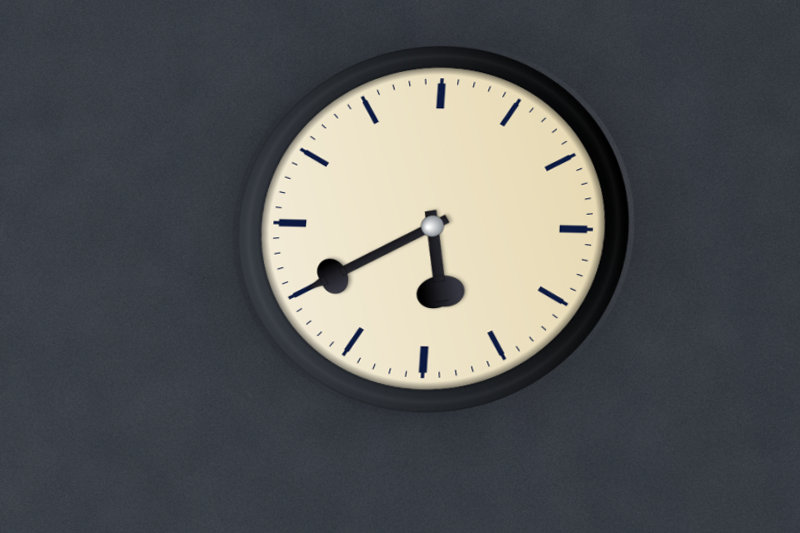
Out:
5 h 40 min
